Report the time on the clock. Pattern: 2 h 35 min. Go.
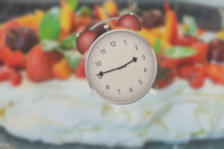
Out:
2 h 46 min
